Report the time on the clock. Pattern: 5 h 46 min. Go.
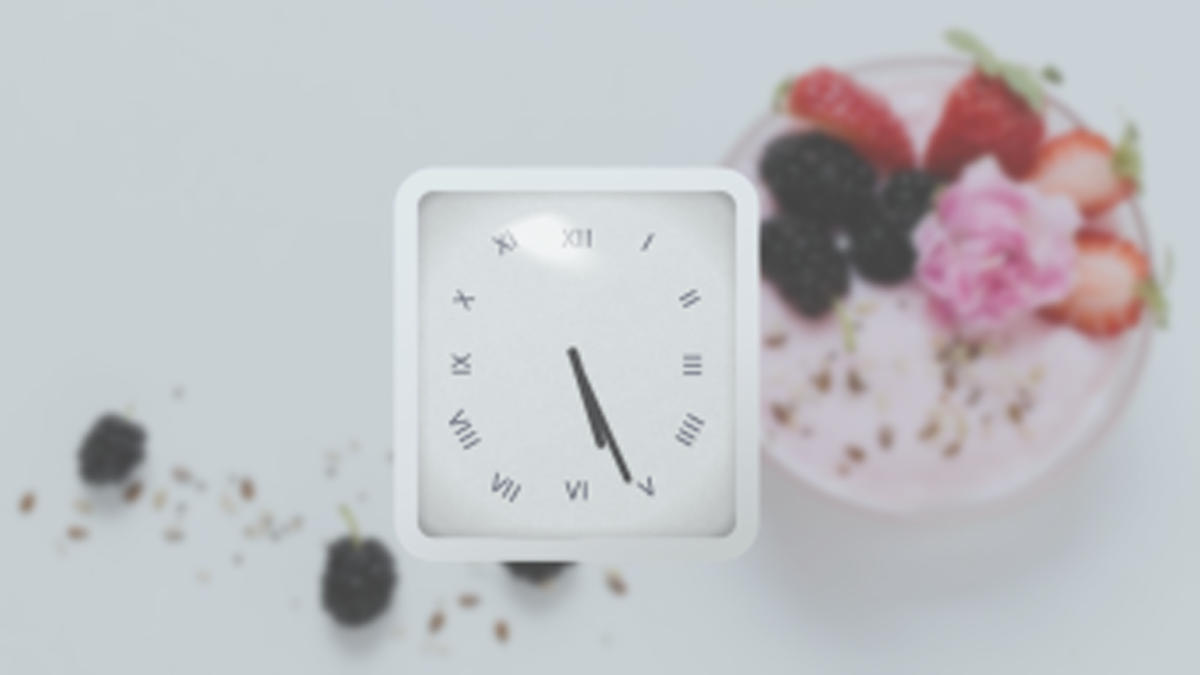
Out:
5 h 26 min
